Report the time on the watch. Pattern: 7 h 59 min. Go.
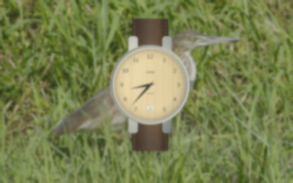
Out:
8 h 37 min
